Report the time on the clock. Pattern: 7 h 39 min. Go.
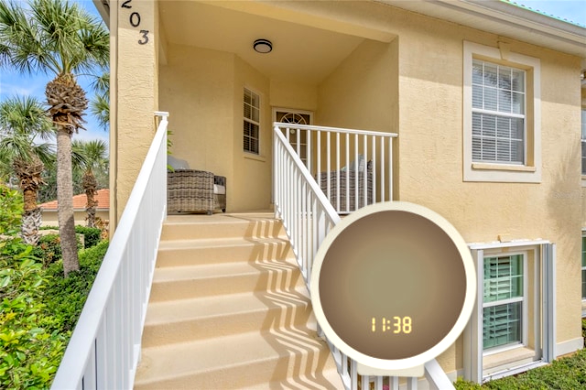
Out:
11 h 38 min
